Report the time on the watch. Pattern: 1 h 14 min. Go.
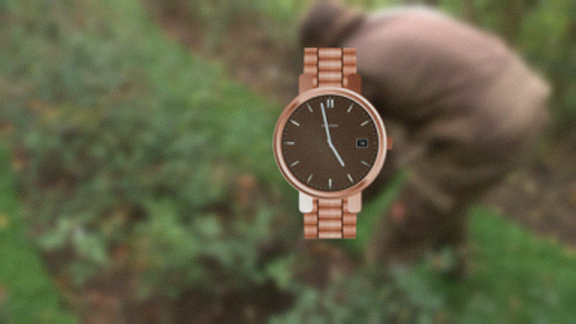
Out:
4 h 58 min
